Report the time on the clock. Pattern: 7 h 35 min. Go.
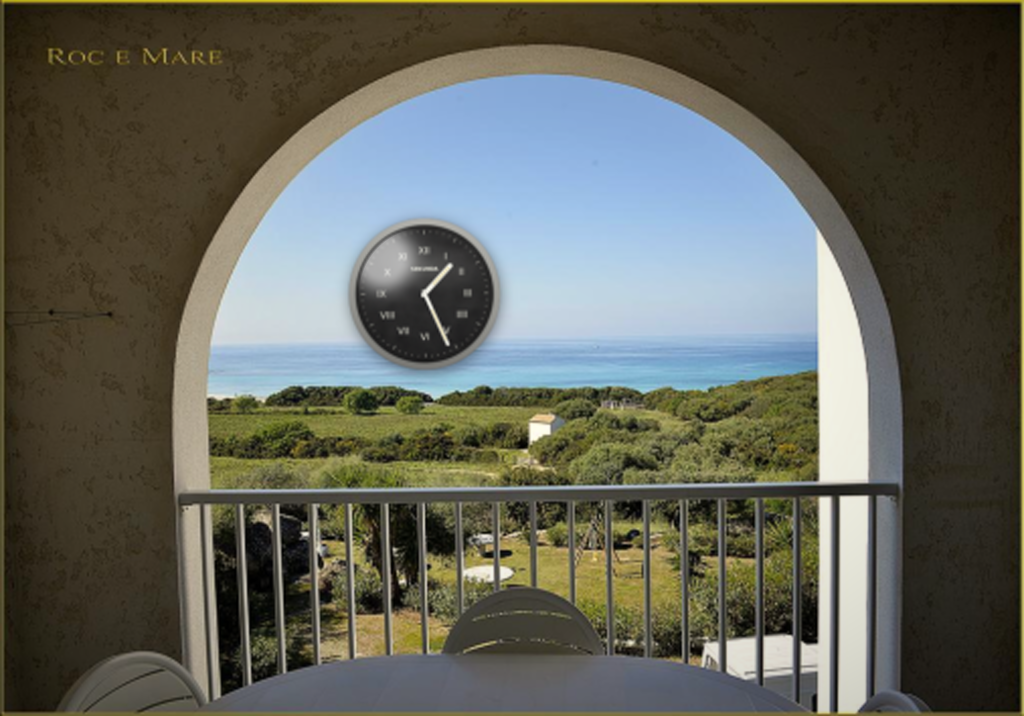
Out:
1 h 26 min
